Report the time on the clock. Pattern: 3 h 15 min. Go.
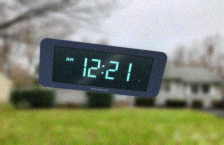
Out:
12 h 21 min
